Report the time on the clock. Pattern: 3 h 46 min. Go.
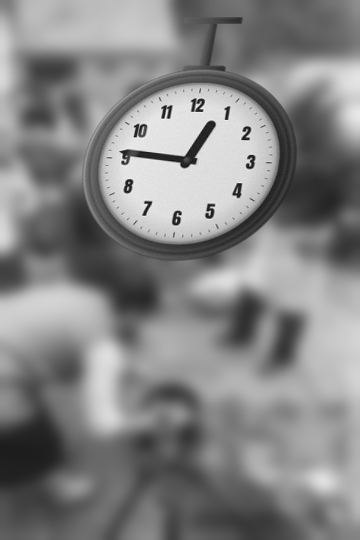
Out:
12 h 46 min
